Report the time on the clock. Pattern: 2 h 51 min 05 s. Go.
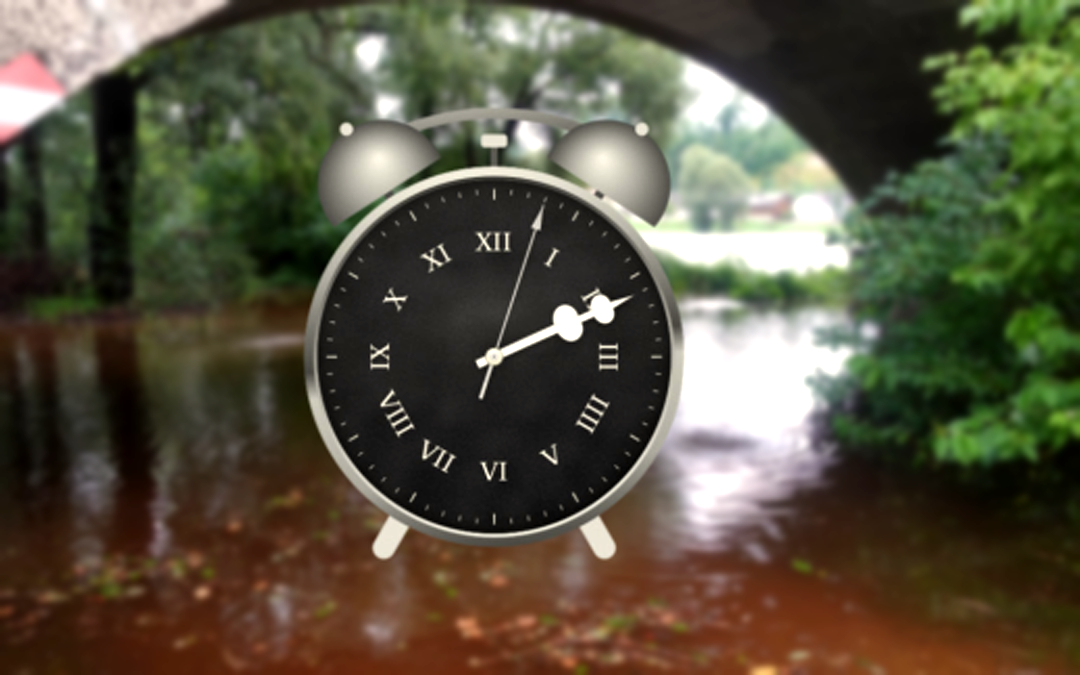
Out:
2 h 11 min 03 s
